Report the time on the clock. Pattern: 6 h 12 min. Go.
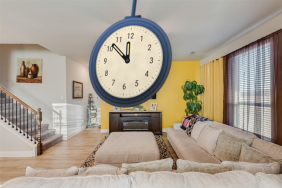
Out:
11 h 52 min
